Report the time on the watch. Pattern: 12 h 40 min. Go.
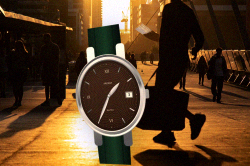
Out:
1 h 35 min
